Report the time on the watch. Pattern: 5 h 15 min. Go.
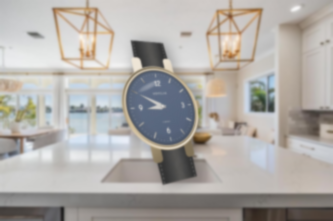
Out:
8 h 50 min
